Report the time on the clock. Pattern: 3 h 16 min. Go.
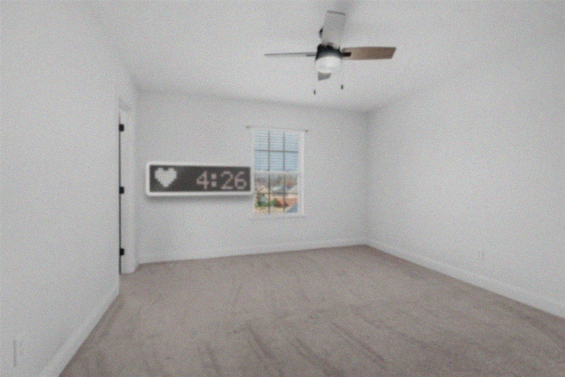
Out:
4 h 26 min
